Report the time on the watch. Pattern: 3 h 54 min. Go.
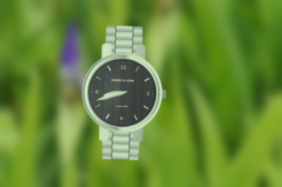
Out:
8 h 42 min
